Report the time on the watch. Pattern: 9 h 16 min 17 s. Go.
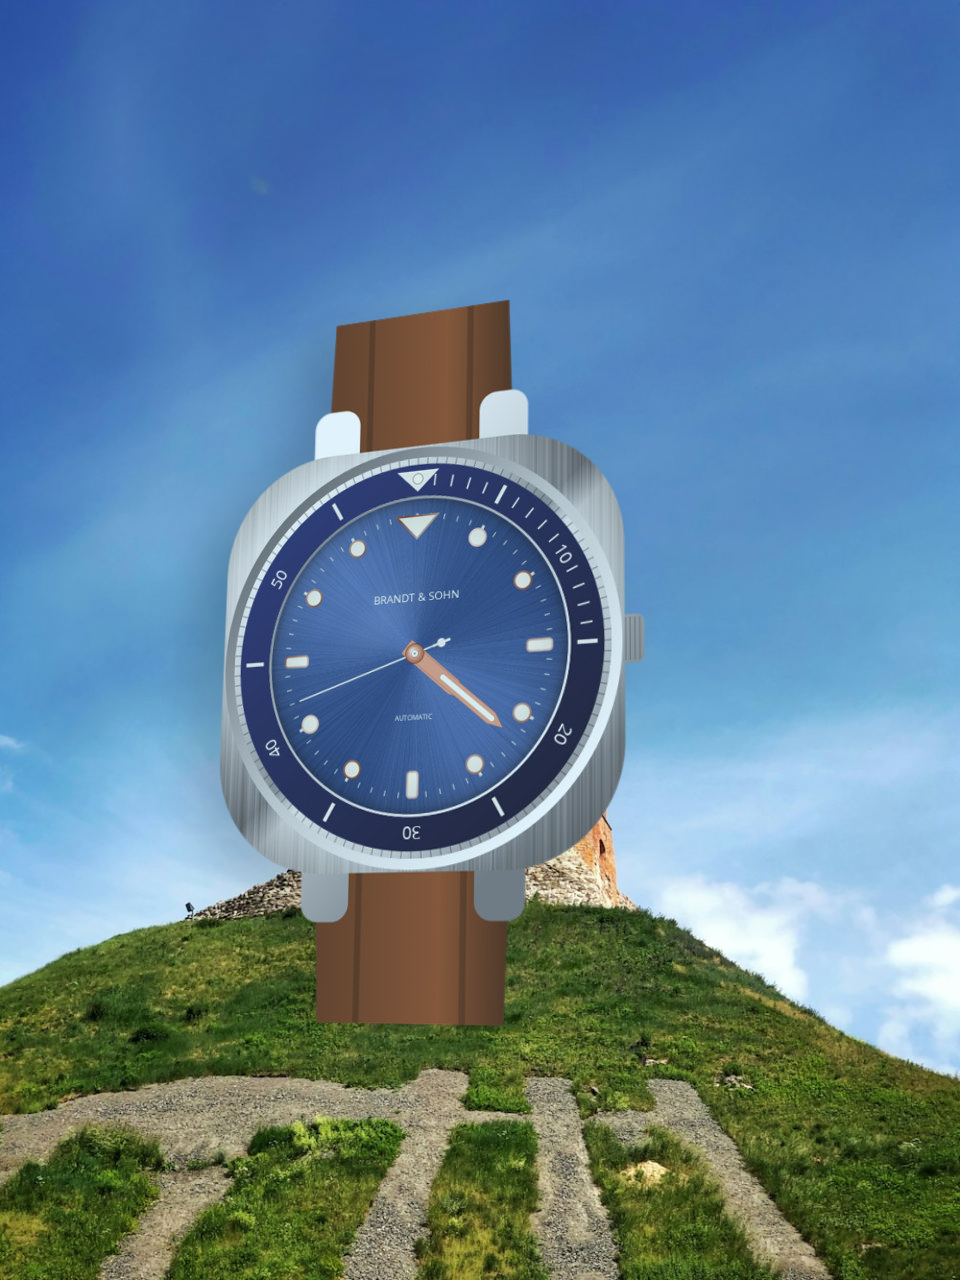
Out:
4 h 21 min 42 s
